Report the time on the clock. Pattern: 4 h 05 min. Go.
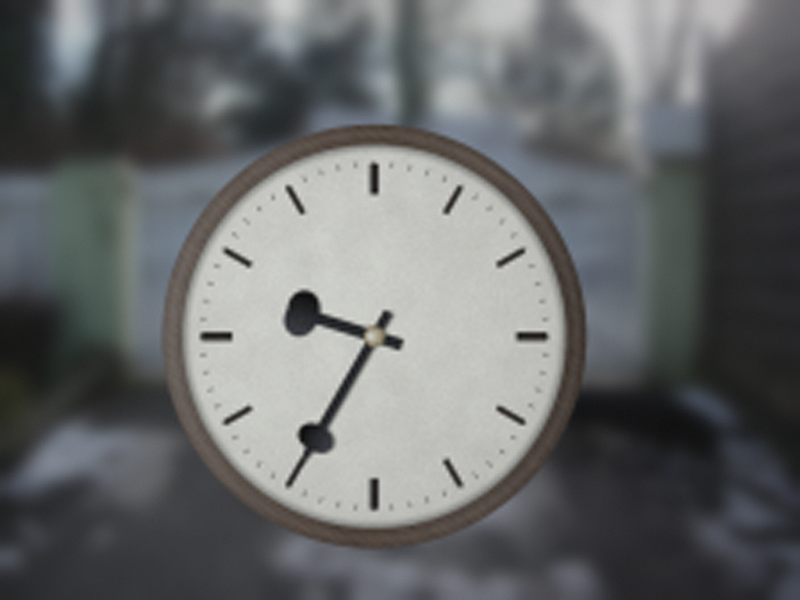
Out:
9 h 35 min
